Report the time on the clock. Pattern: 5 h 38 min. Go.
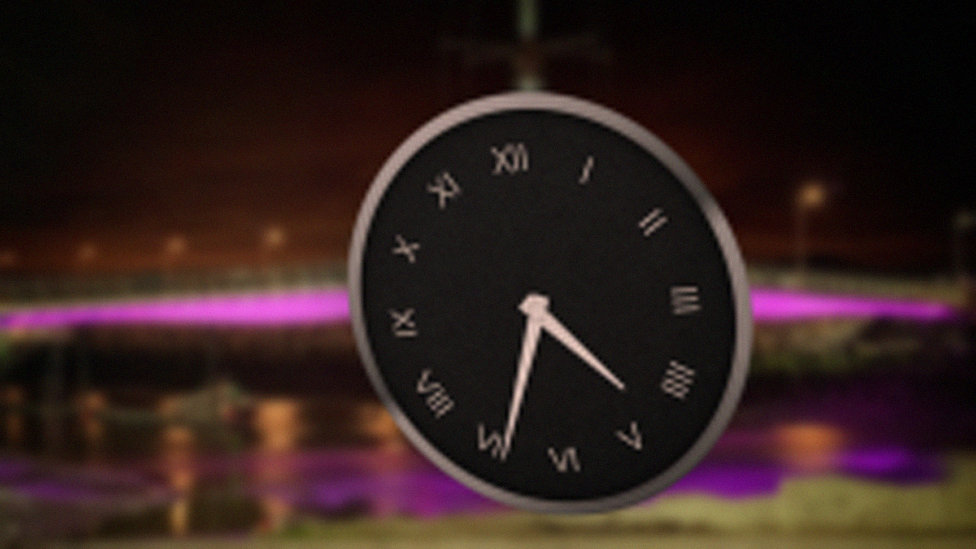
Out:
4 h 34 min
